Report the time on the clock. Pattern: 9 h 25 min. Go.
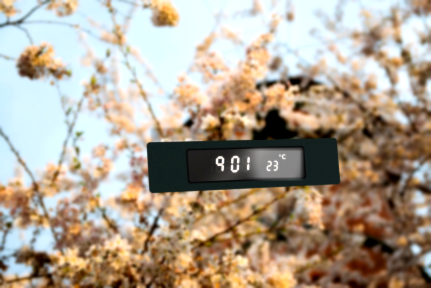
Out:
9 h 01 min
